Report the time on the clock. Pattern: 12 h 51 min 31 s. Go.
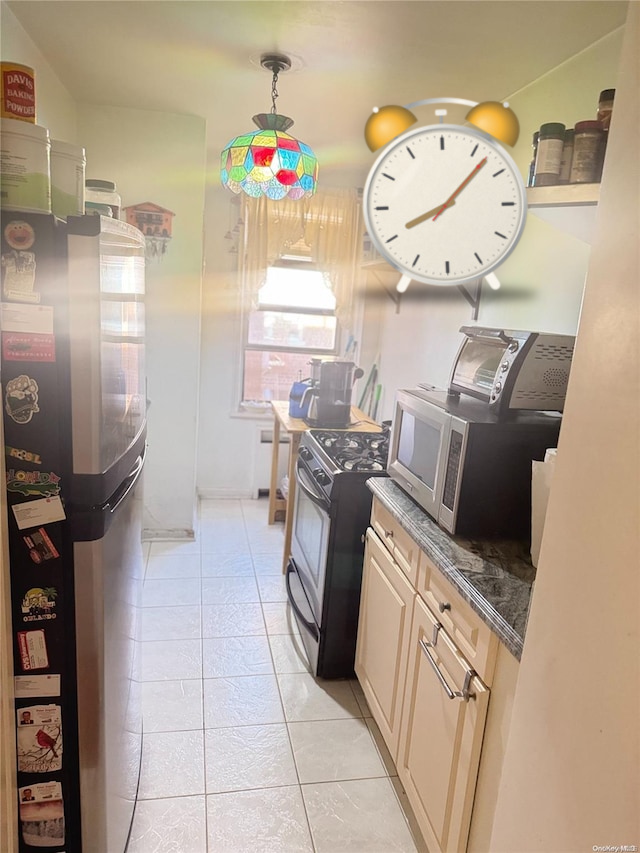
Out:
8 h 07 min 07 s
